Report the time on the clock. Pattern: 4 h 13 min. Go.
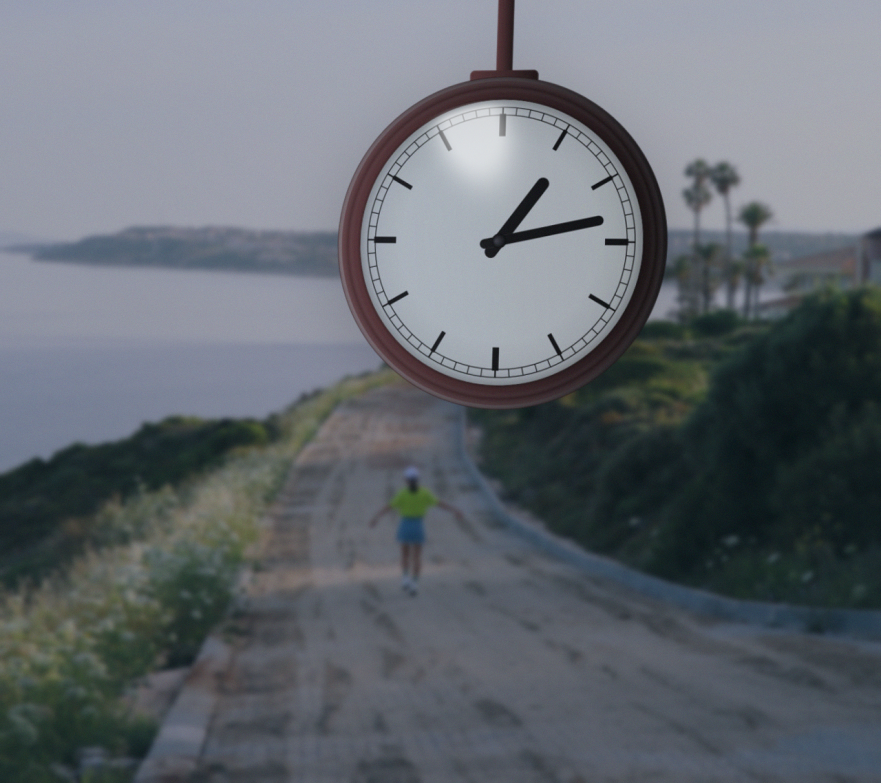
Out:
1 h 13 min
